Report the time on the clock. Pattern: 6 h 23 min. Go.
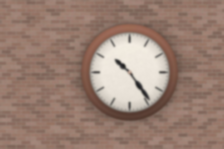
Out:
10 h 24 min
